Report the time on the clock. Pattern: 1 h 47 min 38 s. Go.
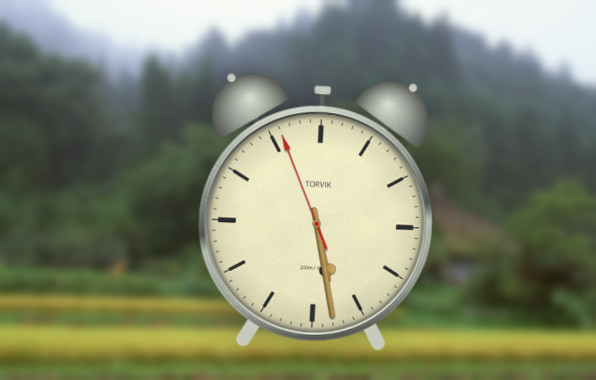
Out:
5 h 27 min 56 s
